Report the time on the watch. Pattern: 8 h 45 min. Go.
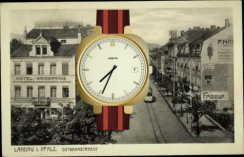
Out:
7 h 34 min
